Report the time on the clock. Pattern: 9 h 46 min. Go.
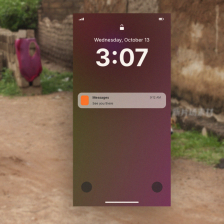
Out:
3 h 07 min
